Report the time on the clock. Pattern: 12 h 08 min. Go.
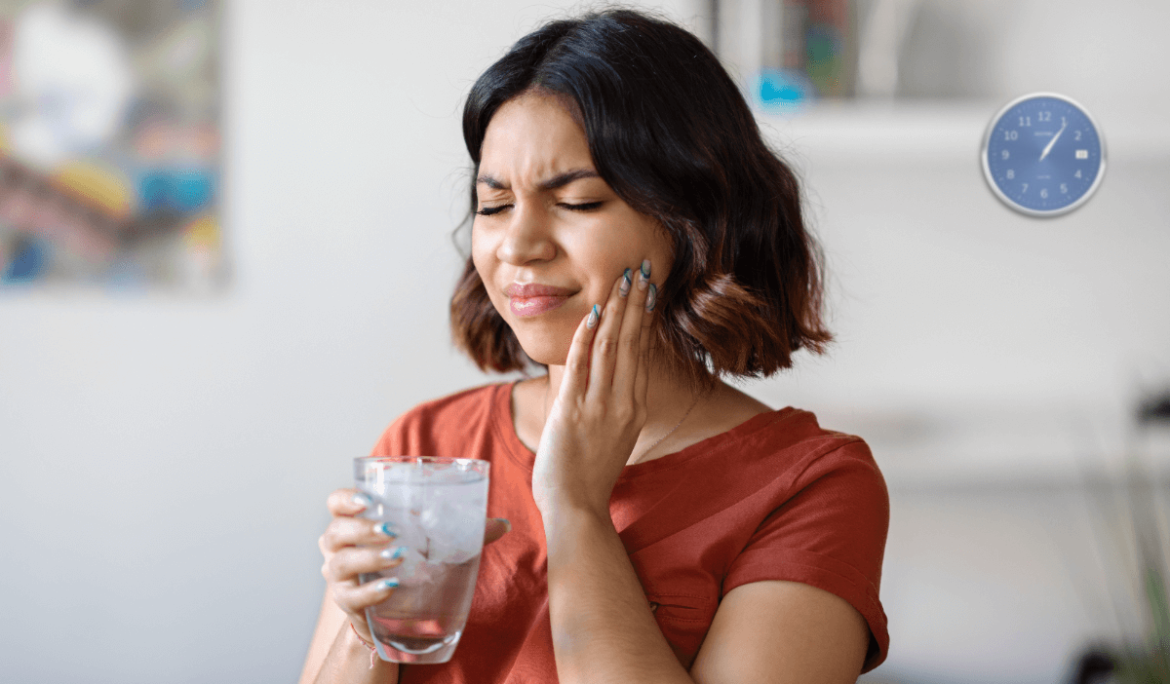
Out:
1 h 06 min
